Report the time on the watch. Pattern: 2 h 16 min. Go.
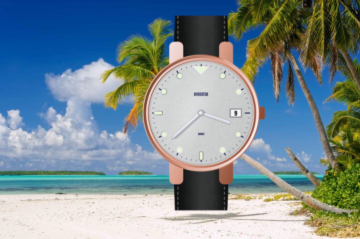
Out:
3 h 38 min
